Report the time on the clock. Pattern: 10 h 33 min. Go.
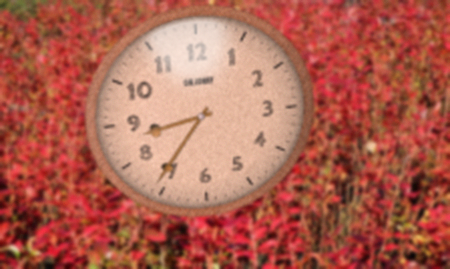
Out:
8 h 36 min
